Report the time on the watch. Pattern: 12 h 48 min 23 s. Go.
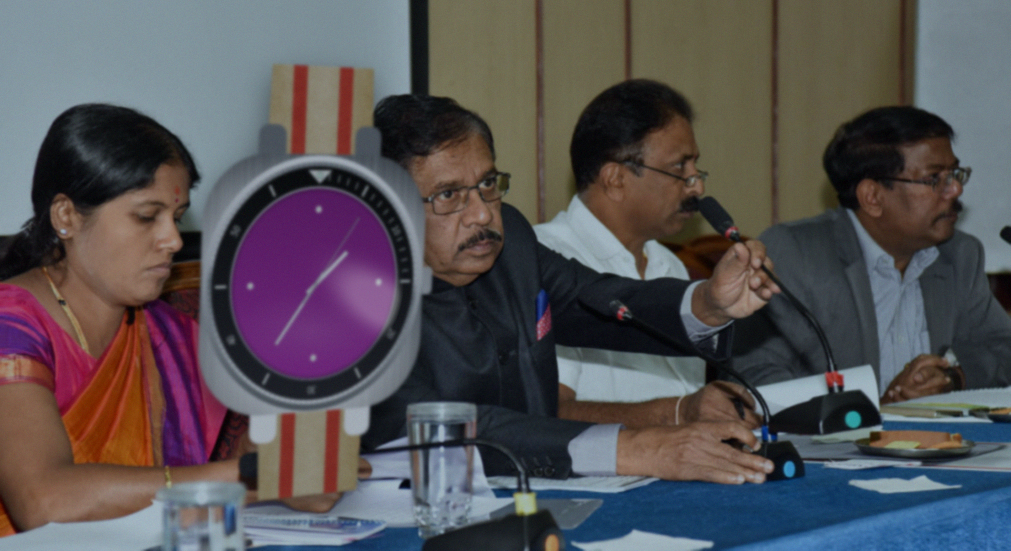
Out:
1 h 36 min 06 s
